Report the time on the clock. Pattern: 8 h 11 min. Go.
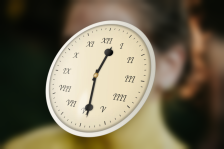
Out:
12 h 29 min
